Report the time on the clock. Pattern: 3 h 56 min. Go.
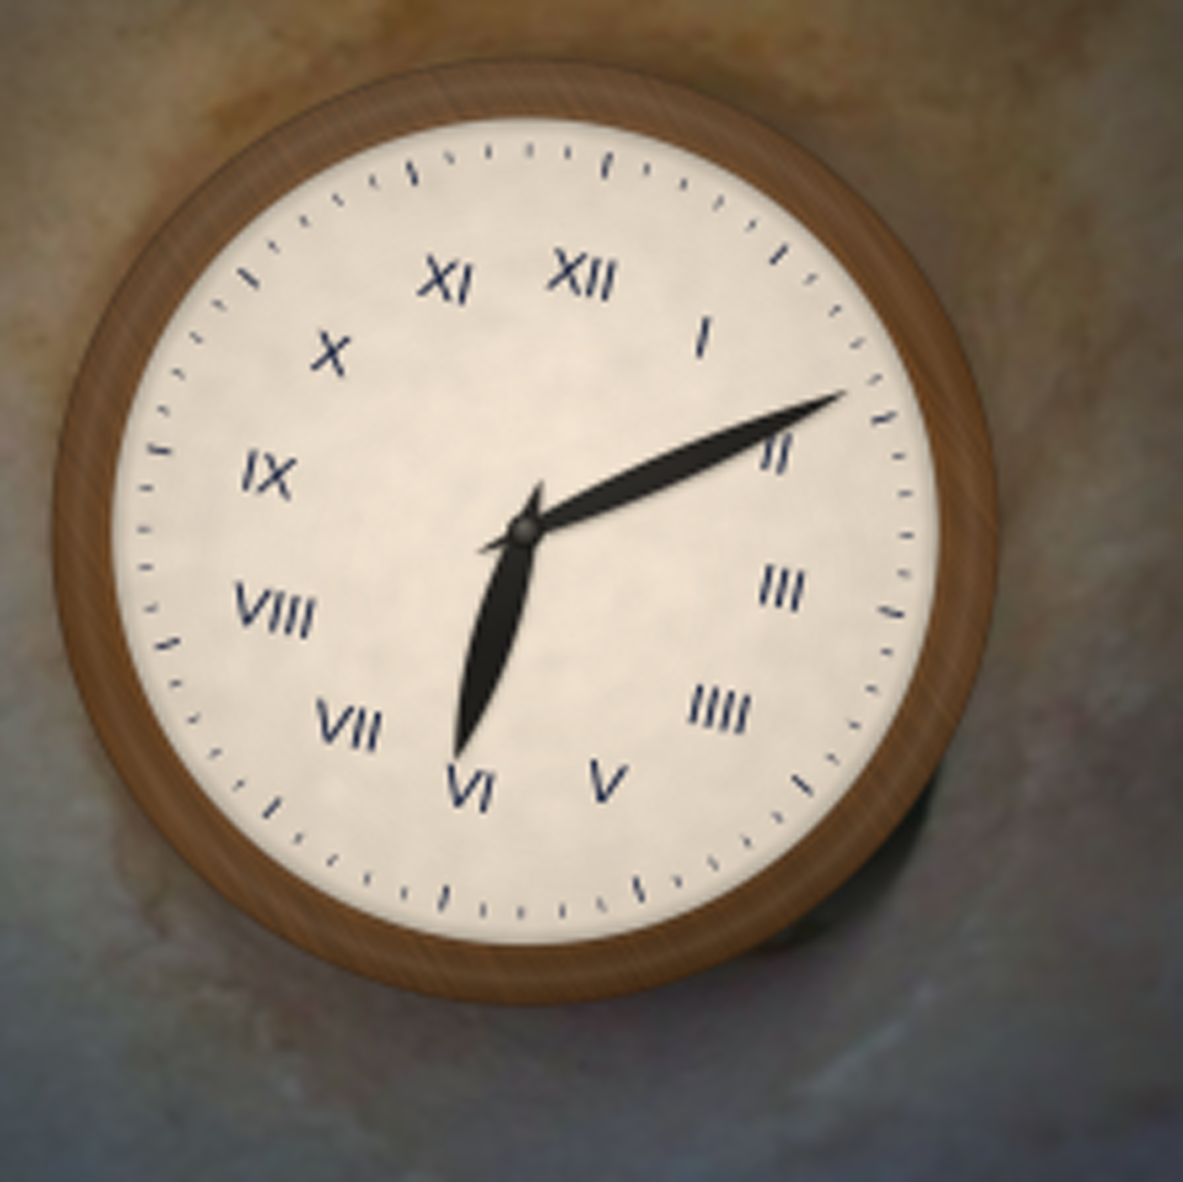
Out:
6 h 09 min
